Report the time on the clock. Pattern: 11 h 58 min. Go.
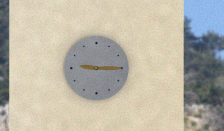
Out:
9 h 15 min
